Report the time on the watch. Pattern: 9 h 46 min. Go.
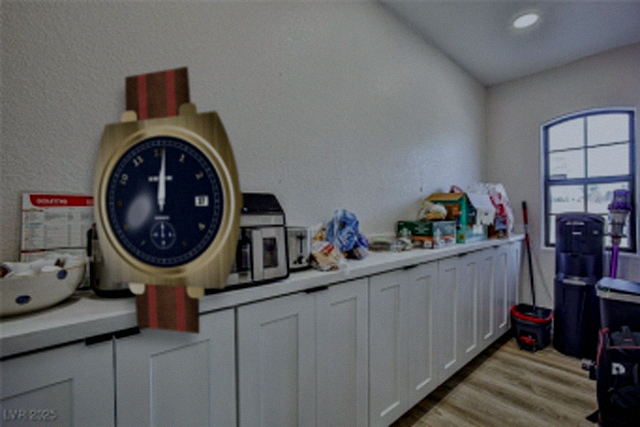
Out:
12 h 01 min
